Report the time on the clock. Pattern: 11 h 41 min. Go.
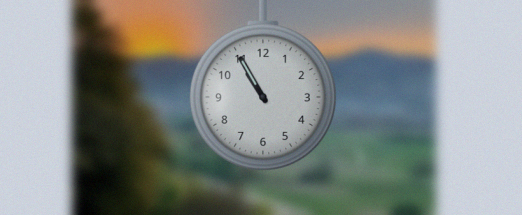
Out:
10 h 55 min
